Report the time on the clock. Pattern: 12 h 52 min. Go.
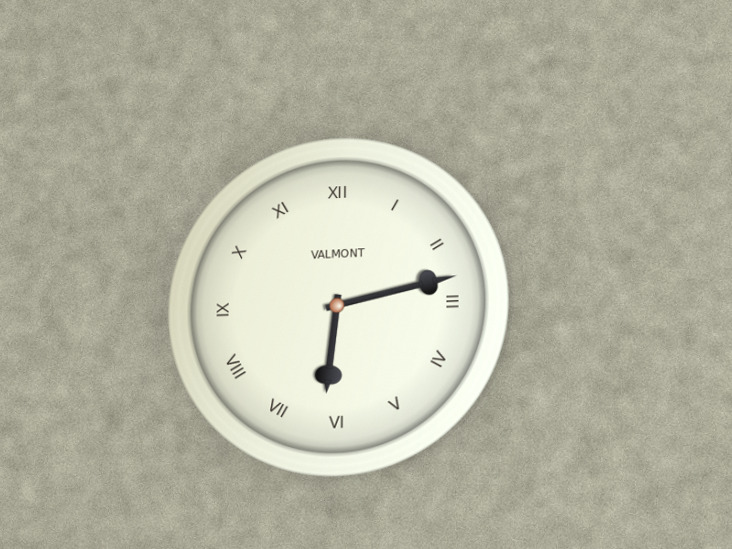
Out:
6 h 13 min
